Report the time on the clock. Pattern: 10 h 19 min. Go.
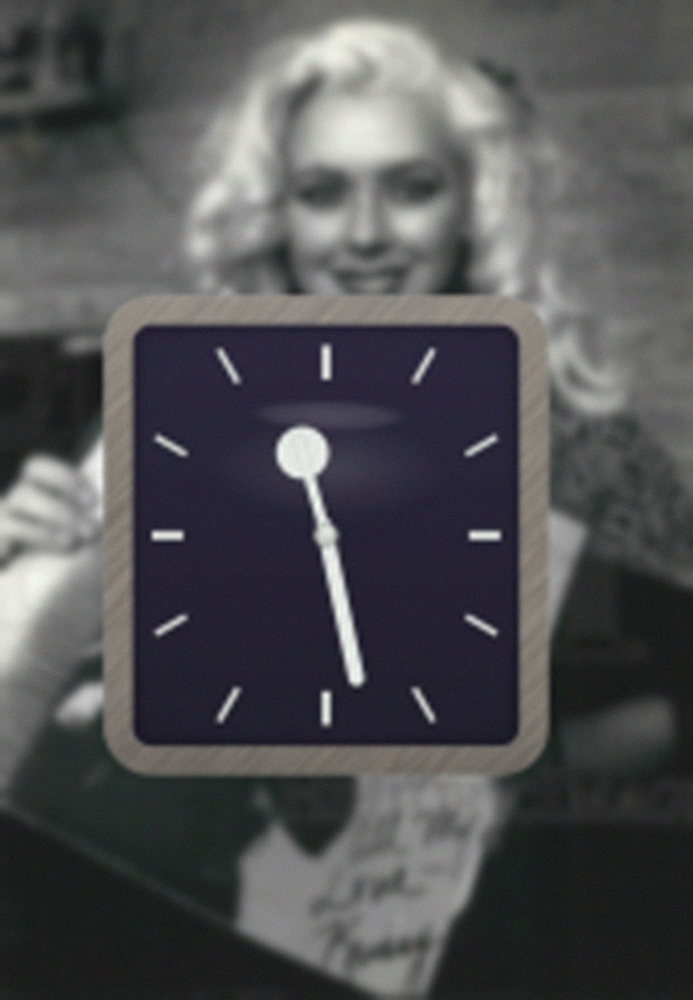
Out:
11 h 28 min
